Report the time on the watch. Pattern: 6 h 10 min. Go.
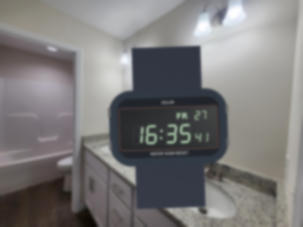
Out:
16 h 35 min
